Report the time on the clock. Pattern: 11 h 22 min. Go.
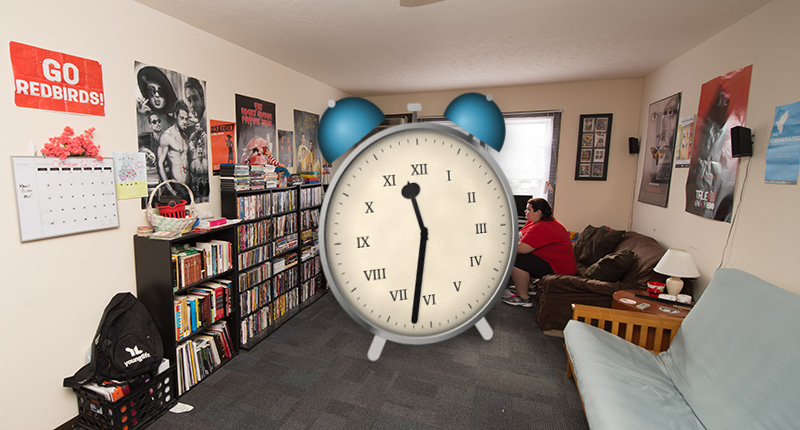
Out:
11 h 32 min
